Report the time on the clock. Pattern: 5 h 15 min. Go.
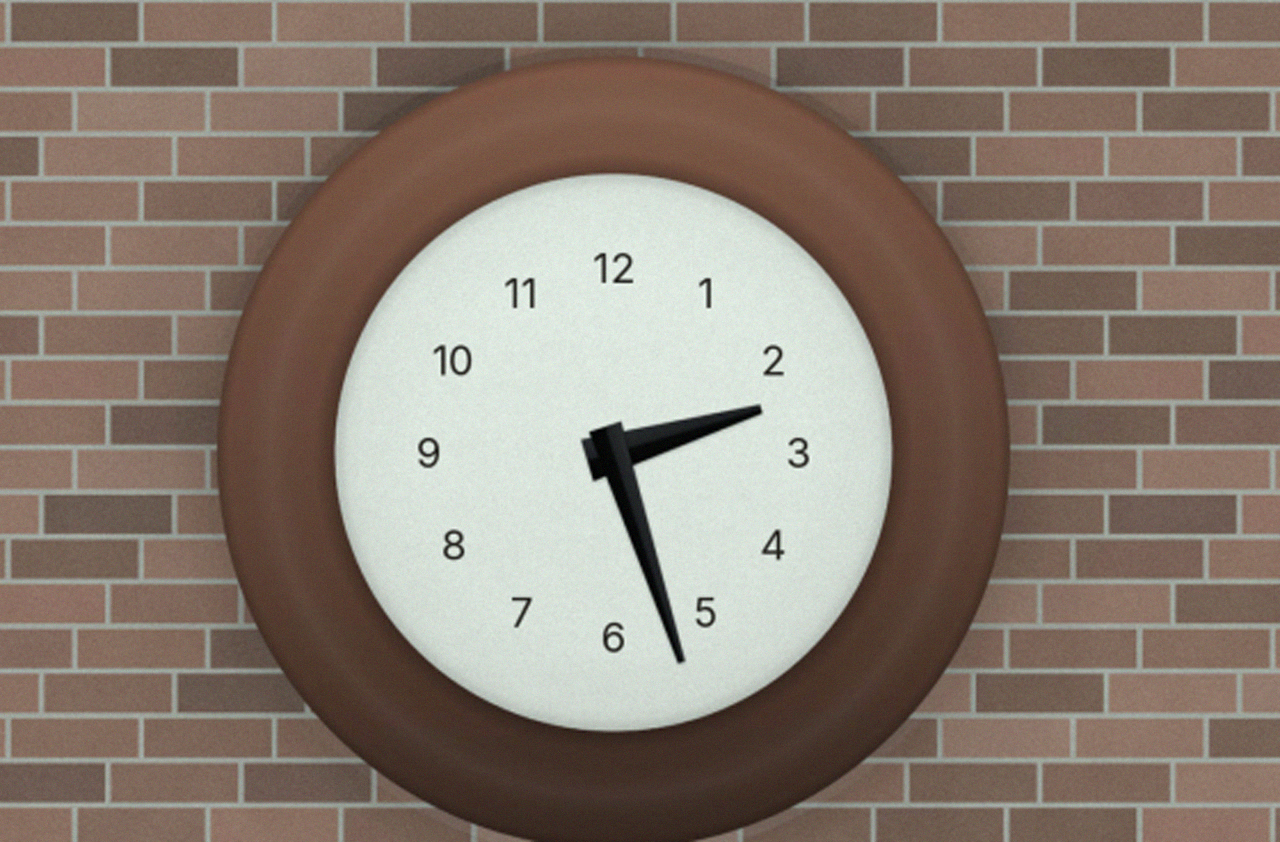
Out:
2 h 27 min
